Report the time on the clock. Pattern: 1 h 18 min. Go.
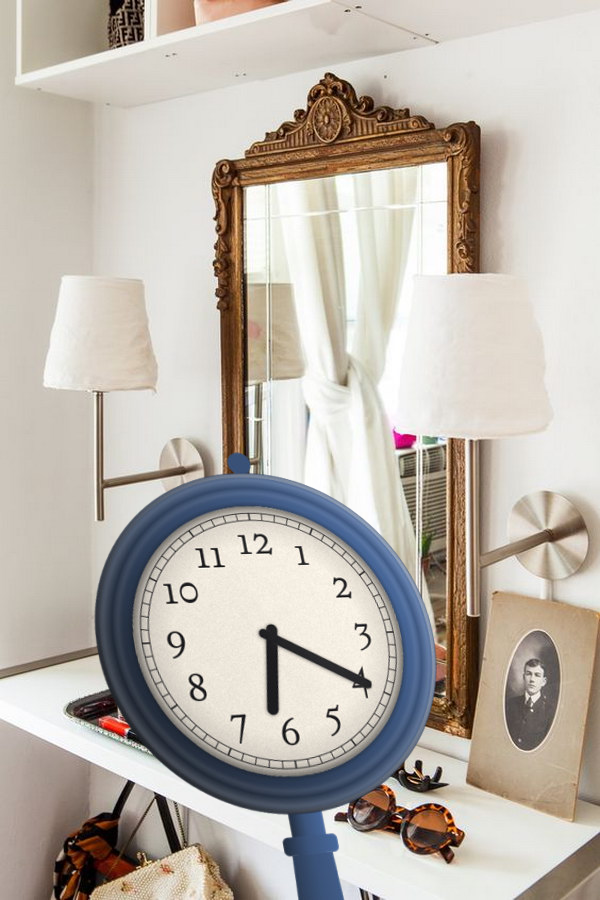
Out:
6 h 20 min
